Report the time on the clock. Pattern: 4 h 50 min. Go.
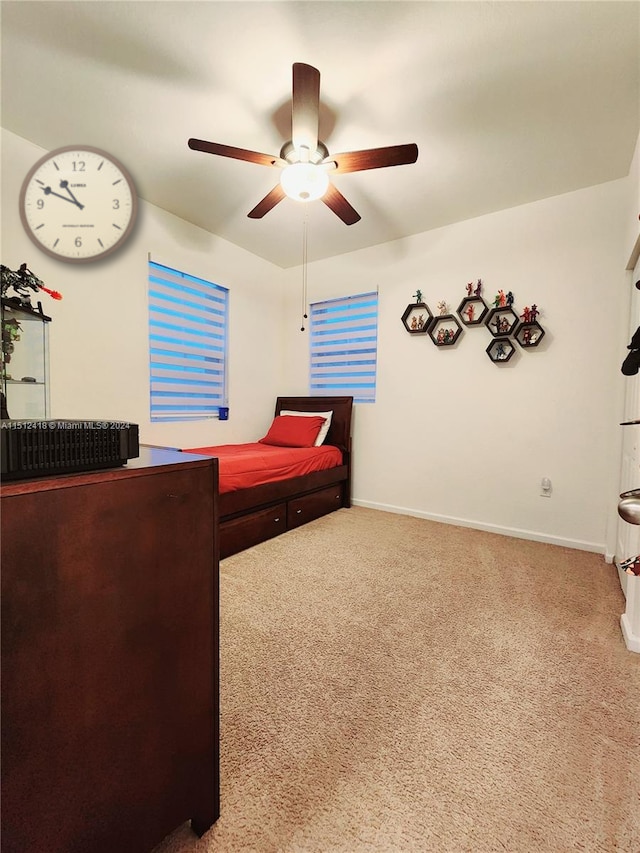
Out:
10 h 49 min
